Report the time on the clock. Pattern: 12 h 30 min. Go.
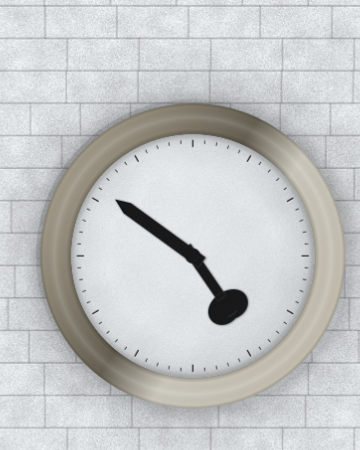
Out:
4 h 51 min
